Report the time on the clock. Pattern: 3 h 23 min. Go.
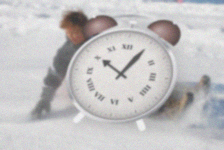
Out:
10 h 05 min
